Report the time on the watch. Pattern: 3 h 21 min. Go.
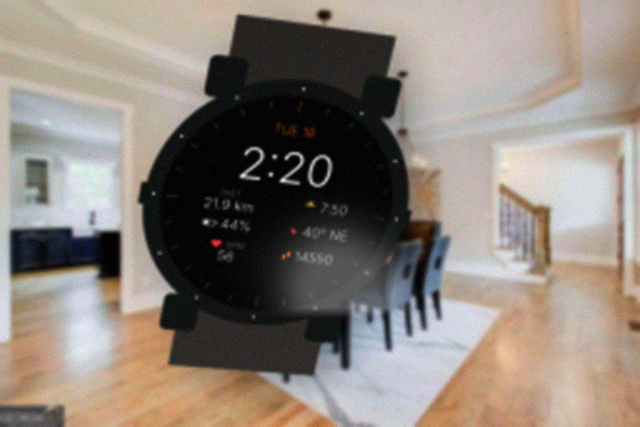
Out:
2 h 20 min
